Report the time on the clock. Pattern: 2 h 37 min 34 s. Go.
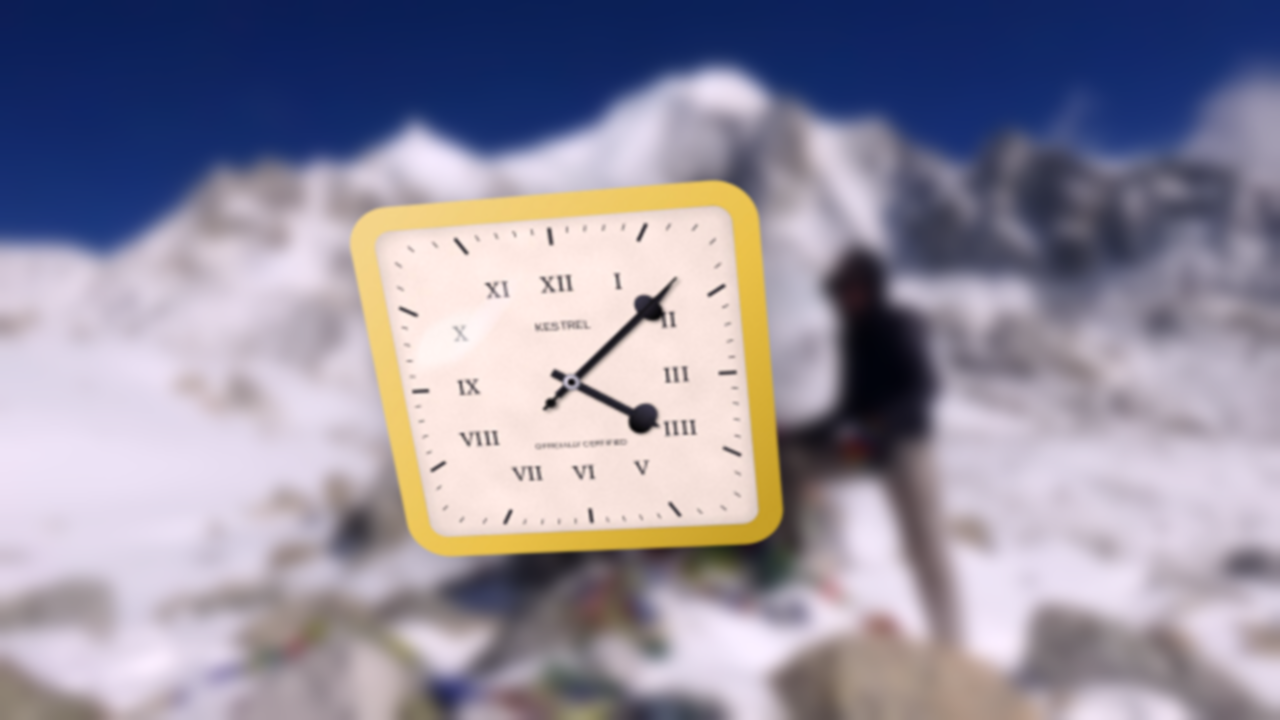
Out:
4 h 08 min 08 s
